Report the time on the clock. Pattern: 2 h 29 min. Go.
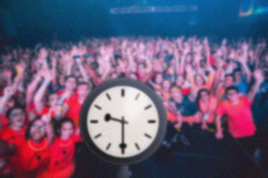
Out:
9 h 30 min
